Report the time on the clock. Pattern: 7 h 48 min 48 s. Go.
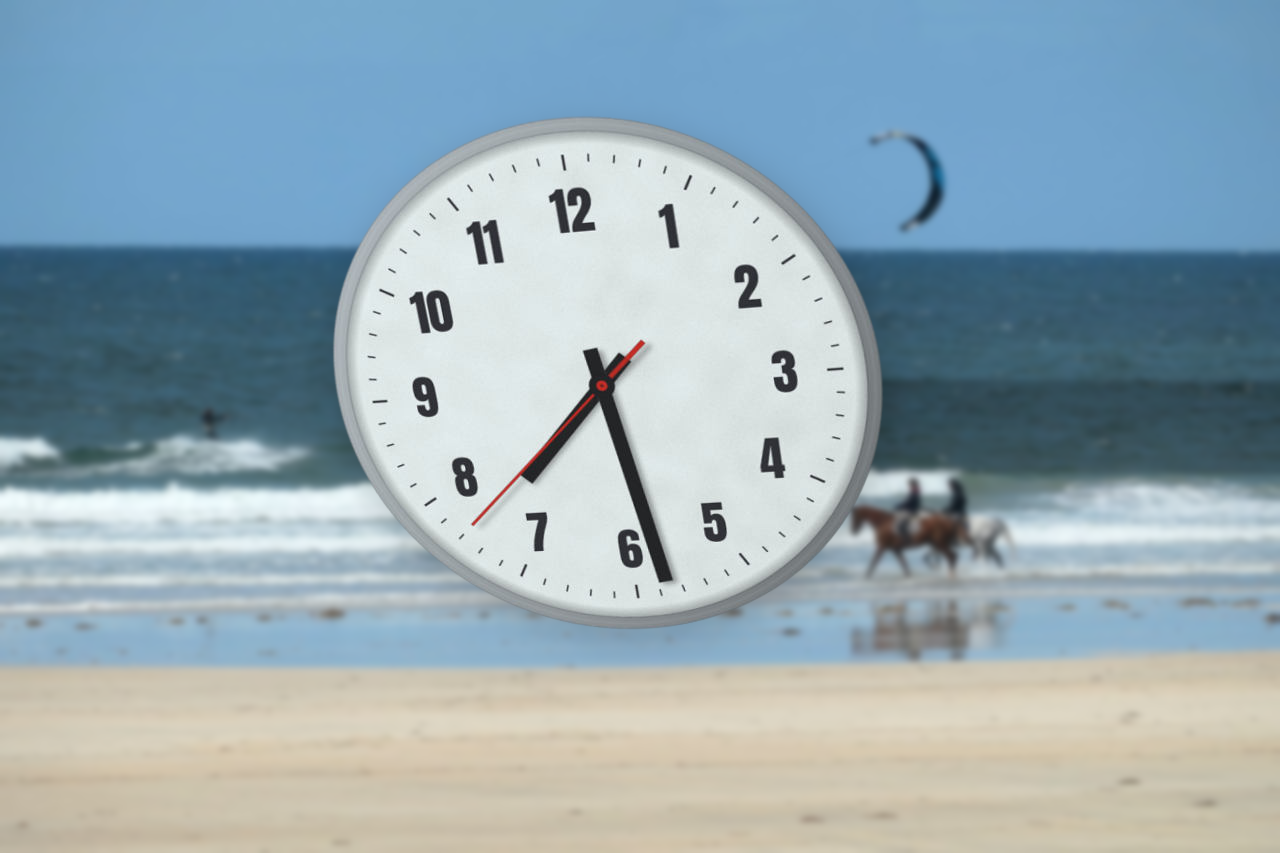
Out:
7 h 28 min 38 s
